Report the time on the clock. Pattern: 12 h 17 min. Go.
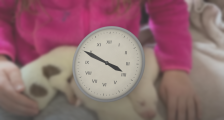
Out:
3 h 49 min
